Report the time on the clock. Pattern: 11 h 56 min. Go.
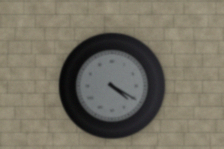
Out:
4 h 20 min
